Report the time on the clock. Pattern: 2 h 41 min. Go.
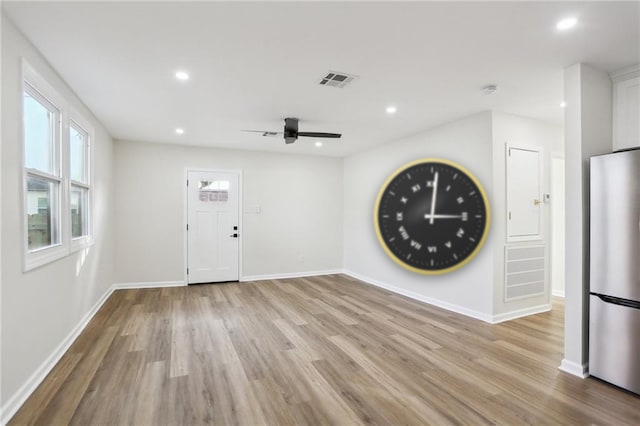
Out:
3 h 01 min
